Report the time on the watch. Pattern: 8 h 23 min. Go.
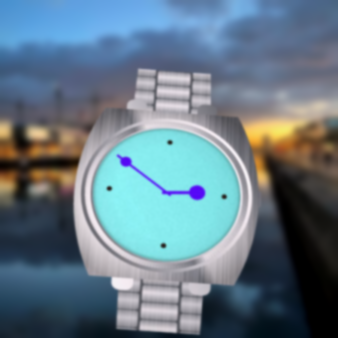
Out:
2 h 51 min
